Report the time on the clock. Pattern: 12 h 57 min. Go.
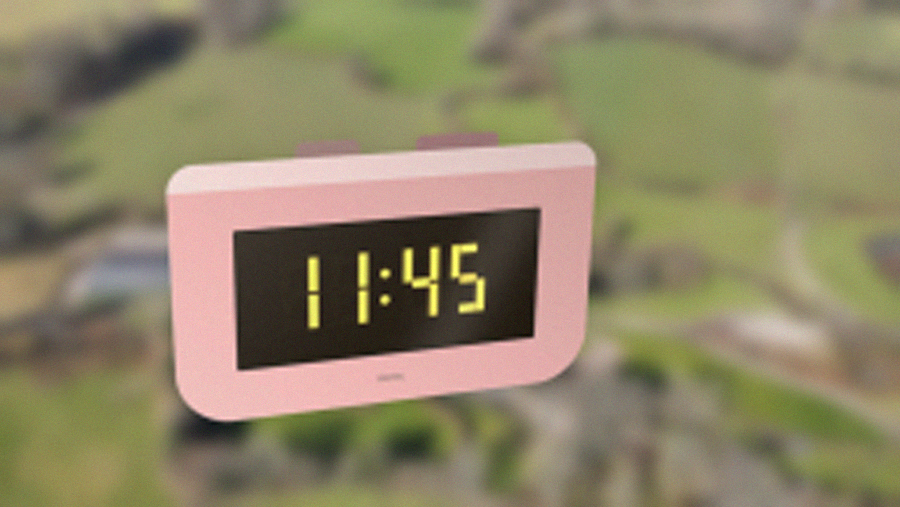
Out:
11 h 45 min
